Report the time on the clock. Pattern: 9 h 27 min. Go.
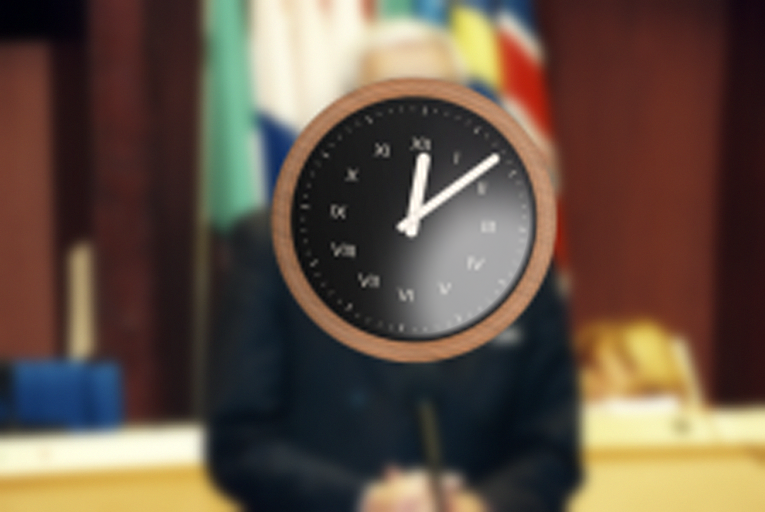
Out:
12 h 08 min
